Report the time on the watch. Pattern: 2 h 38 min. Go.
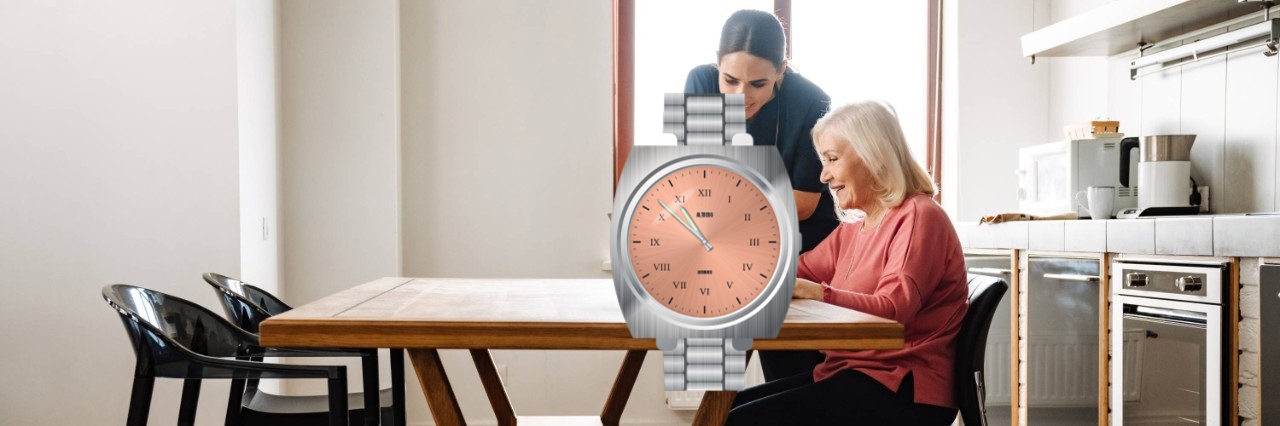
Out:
10 h 52 min
